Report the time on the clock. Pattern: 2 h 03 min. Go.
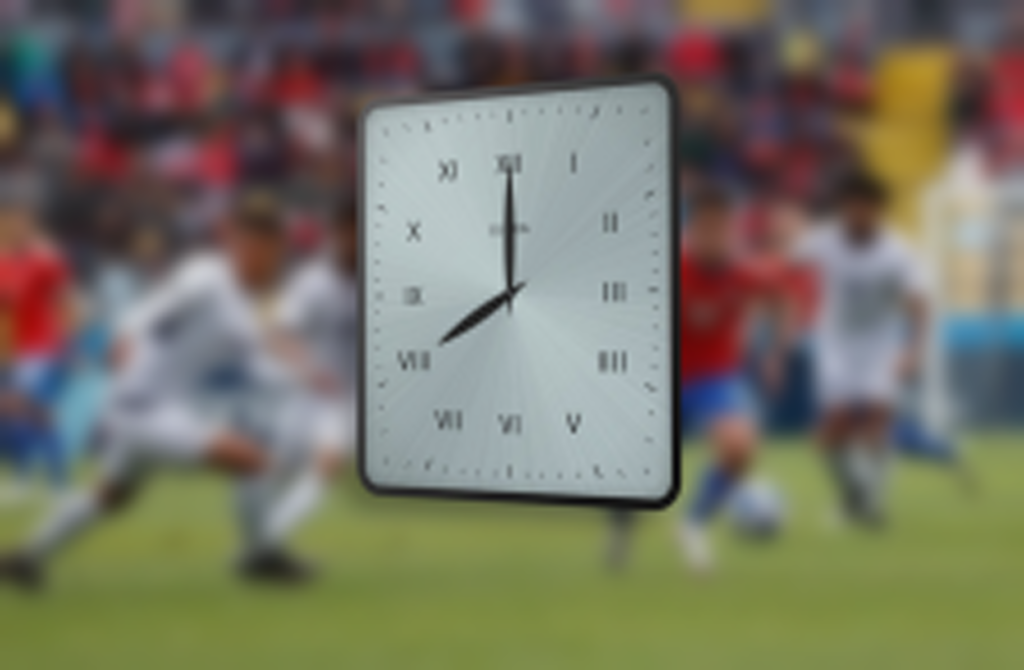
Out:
8 h 00 min
